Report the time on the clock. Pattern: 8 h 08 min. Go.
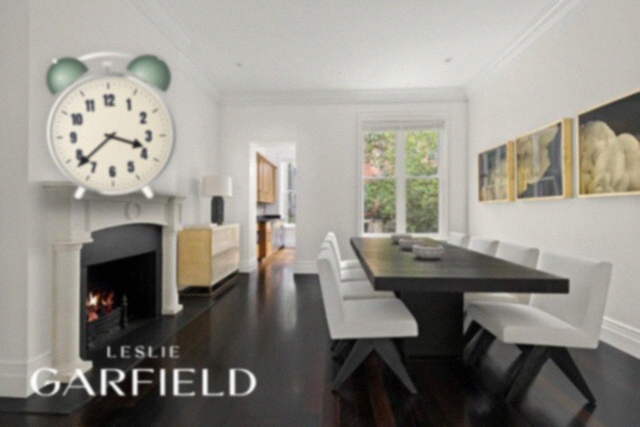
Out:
3 h 38 min
